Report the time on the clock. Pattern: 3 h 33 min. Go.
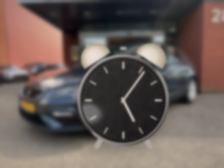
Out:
5 h 06 min
